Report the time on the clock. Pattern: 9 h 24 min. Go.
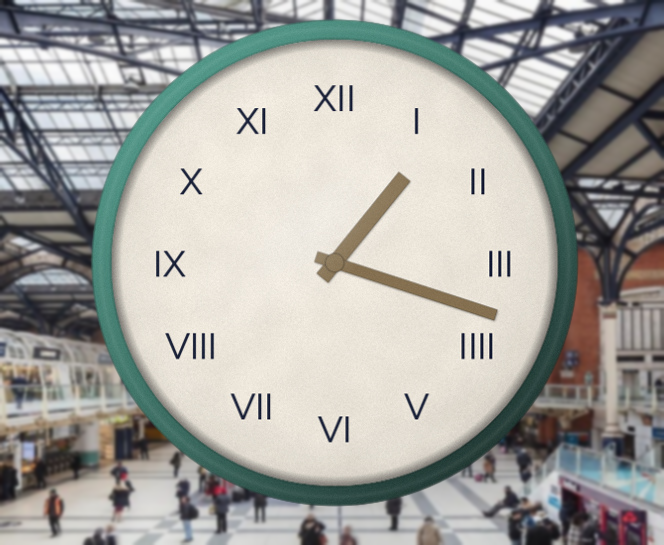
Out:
1 h 18 min
